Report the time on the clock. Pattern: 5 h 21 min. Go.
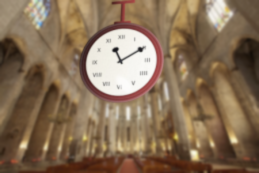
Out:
11 h 10 min
